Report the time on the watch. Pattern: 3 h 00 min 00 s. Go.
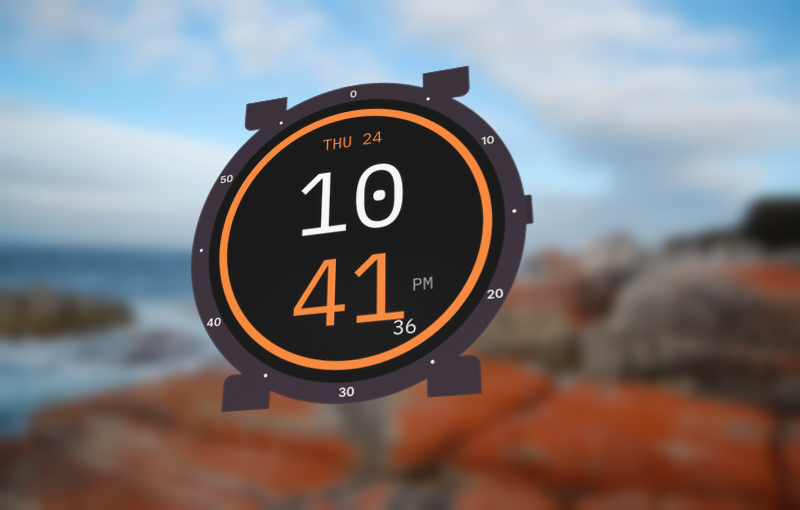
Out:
10 h 41 min 36 s
